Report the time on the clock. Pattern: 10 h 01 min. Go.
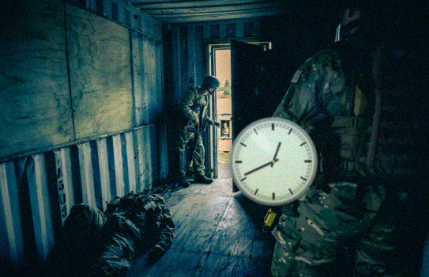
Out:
12 h 41 min
